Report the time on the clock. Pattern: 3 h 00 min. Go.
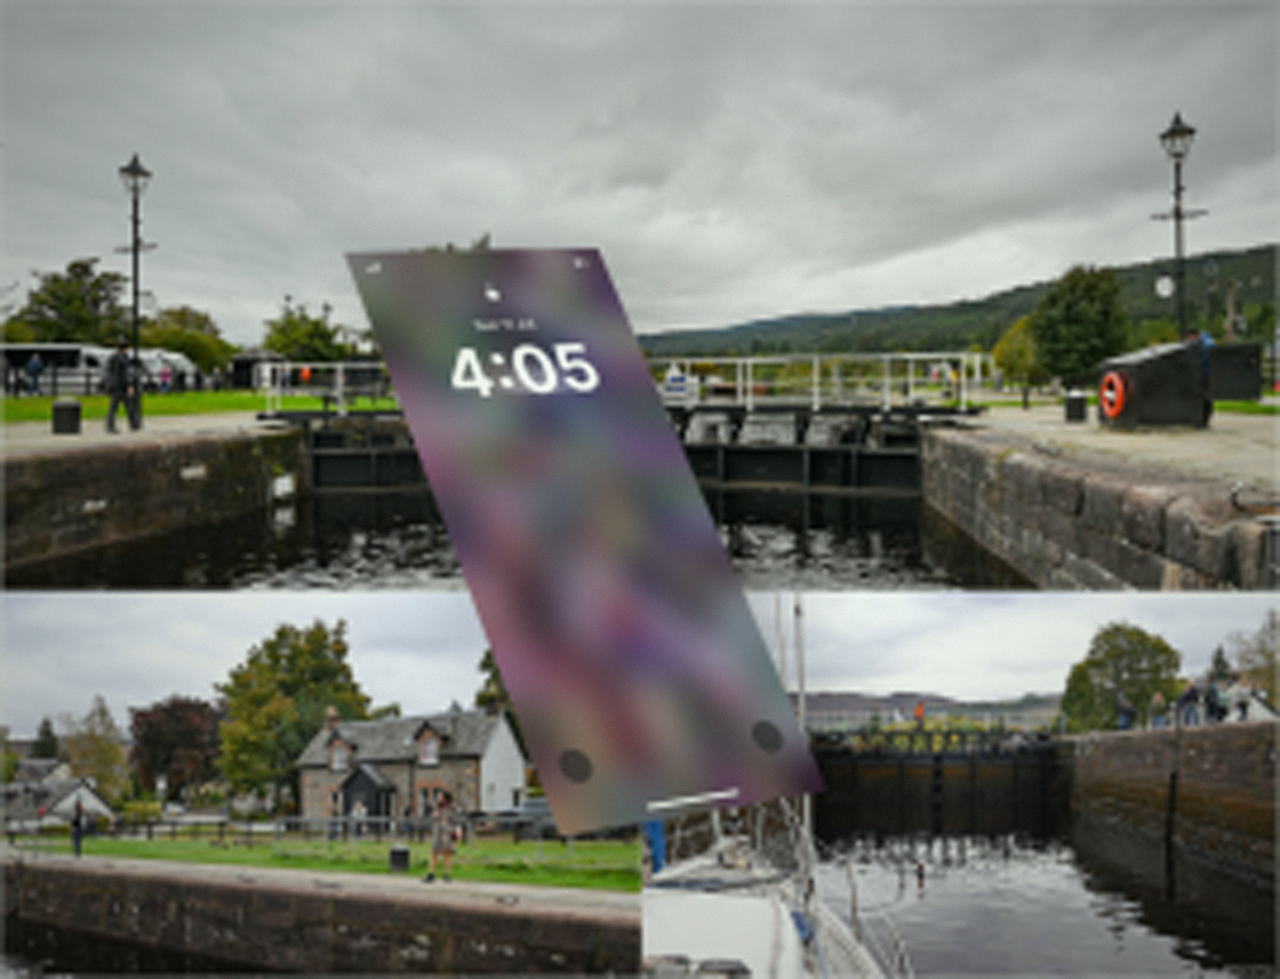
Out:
4 h 05 min
